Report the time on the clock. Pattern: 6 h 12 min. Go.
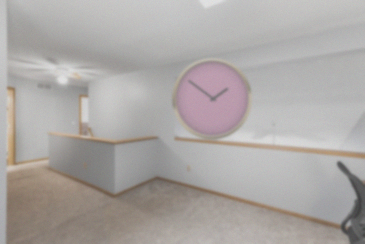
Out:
1 h 51 min
